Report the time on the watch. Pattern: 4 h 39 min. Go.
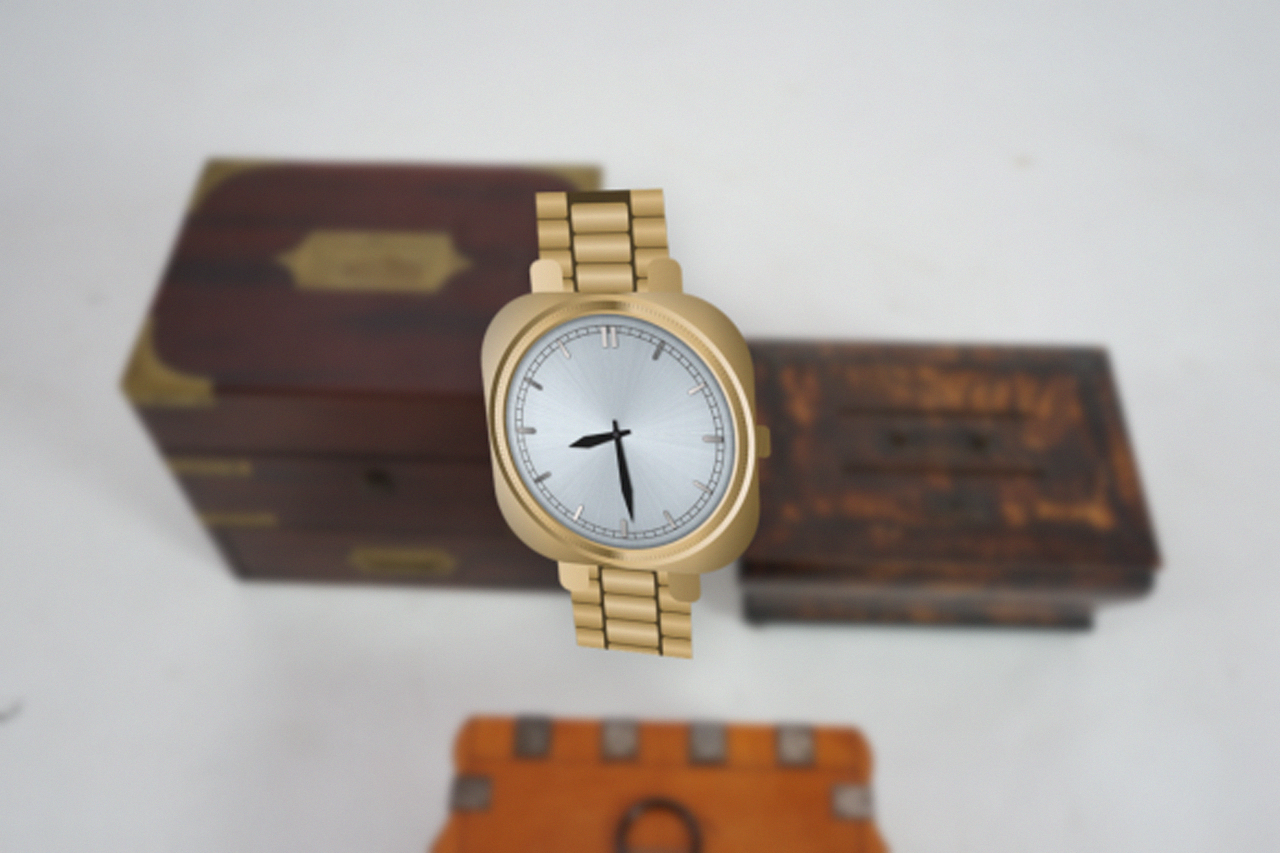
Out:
8 h 29 min
